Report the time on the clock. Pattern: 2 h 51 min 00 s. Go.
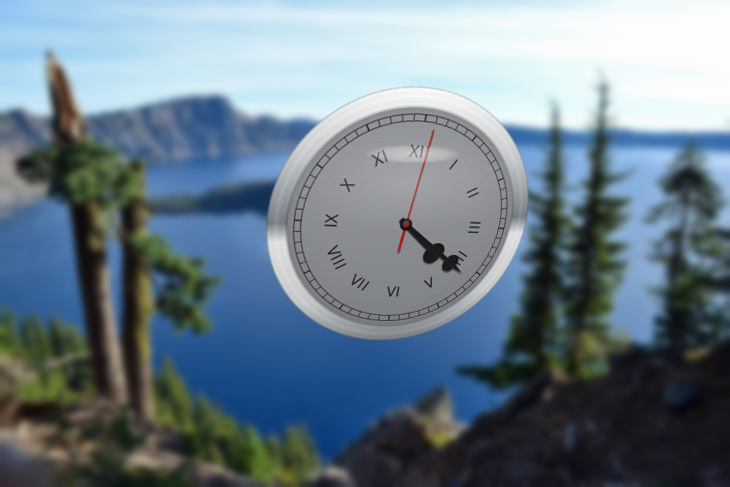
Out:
4 h 21 min 01 s
